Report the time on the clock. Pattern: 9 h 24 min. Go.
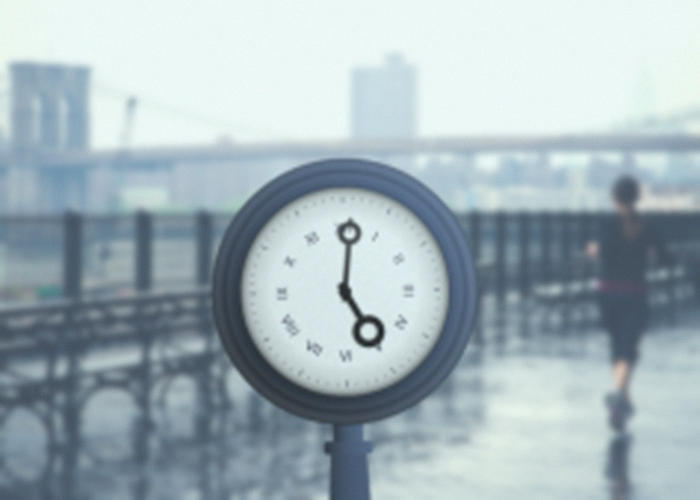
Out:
5 h 01 min
